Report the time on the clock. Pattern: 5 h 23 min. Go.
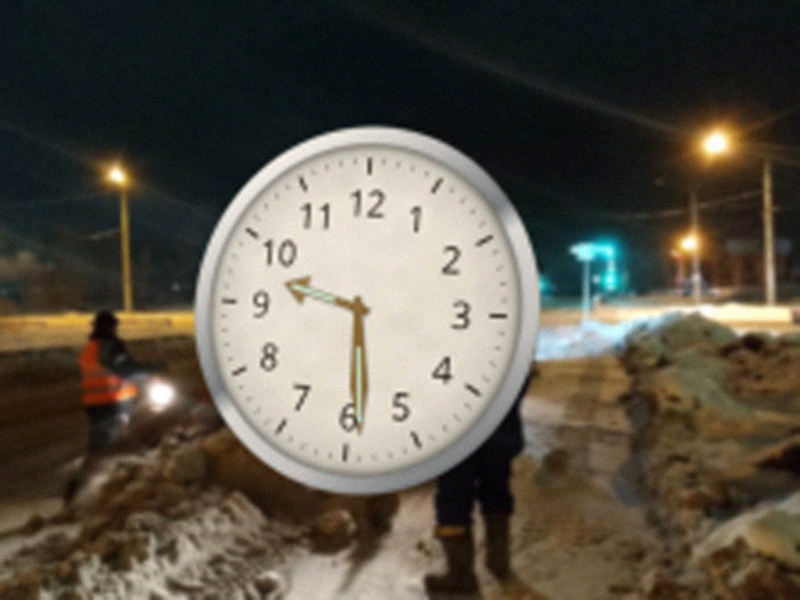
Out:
9 h 29 min
